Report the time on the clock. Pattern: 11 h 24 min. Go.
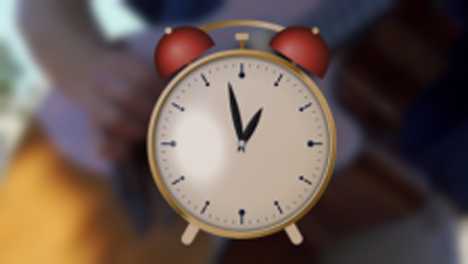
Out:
12 h 58 min
